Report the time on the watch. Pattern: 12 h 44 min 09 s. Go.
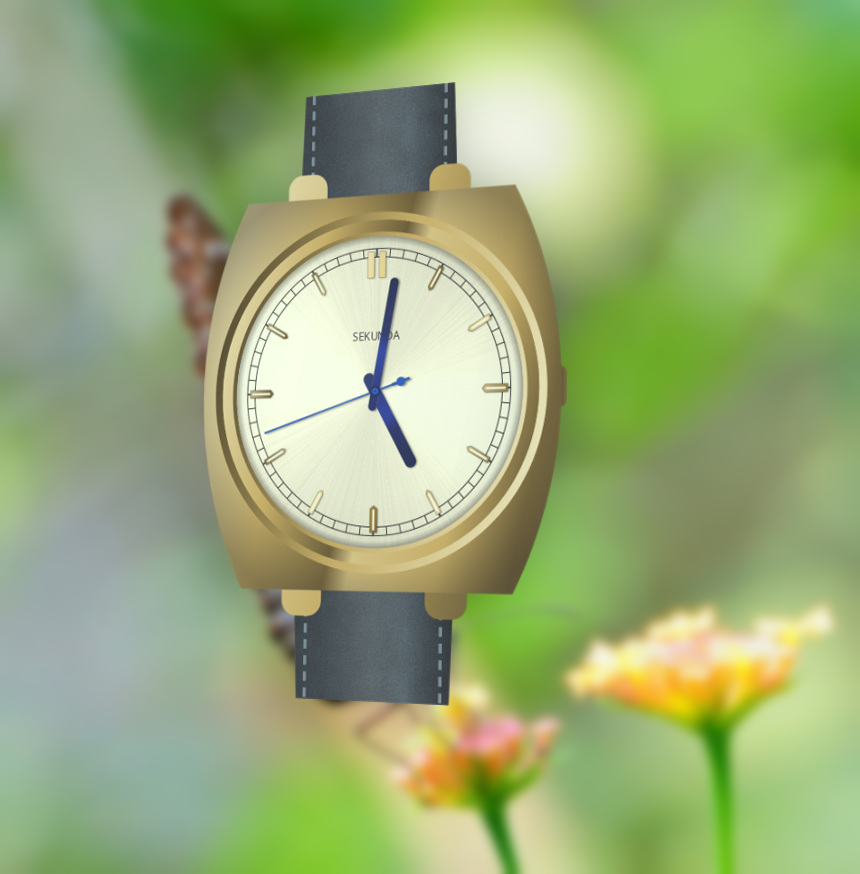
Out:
5 h 01 min 42 s
